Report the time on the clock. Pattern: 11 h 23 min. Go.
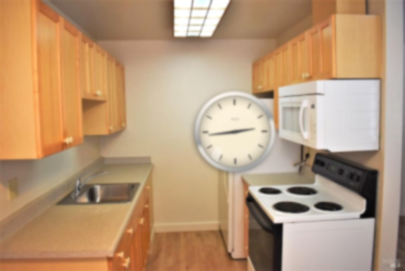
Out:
2 h 44 min
